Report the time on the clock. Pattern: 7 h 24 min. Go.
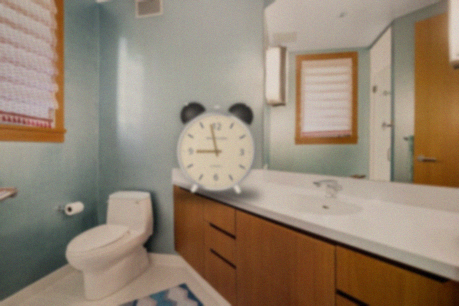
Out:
8 h 58 min
